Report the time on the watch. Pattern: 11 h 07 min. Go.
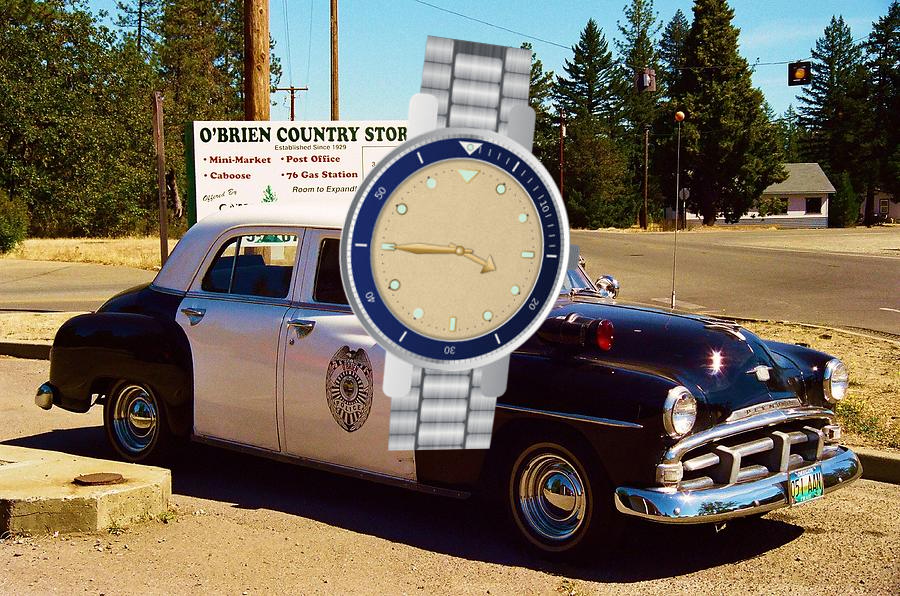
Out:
3 h 45 min
